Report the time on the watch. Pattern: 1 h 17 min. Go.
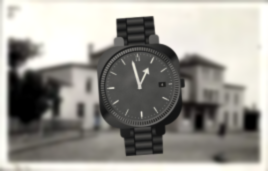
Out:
12 h 58 min
